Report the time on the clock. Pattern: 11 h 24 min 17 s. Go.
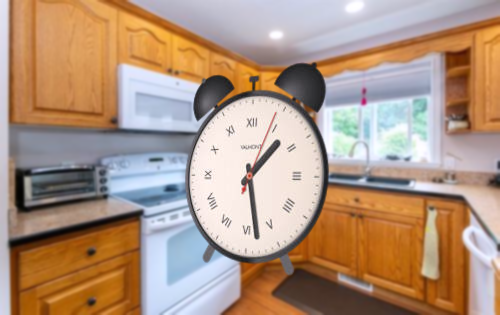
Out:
1 h 28 min 04 s
